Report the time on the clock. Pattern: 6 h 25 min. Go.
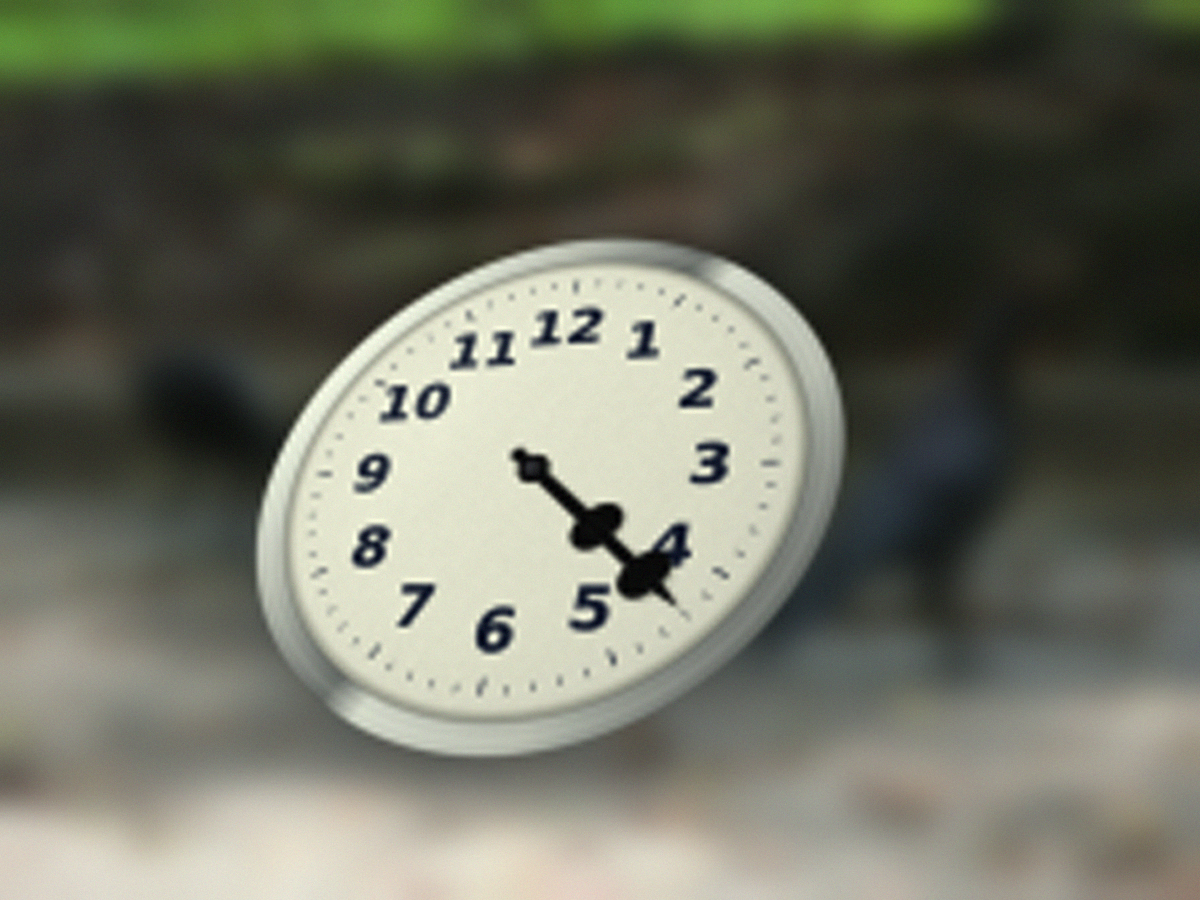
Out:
4 h 22 min
